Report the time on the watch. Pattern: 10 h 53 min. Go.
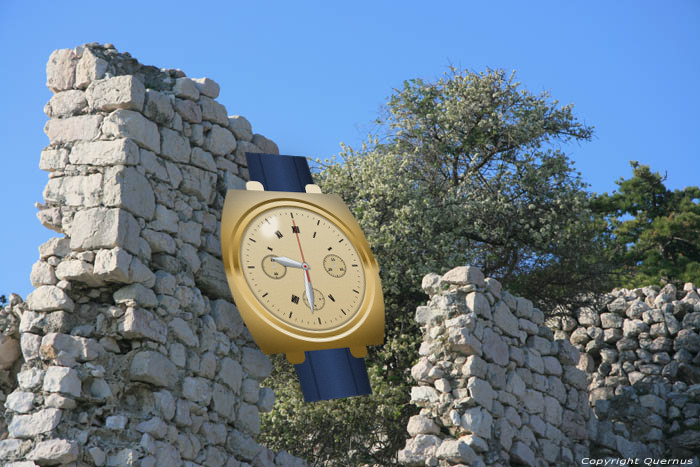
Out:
9 h 31 min
